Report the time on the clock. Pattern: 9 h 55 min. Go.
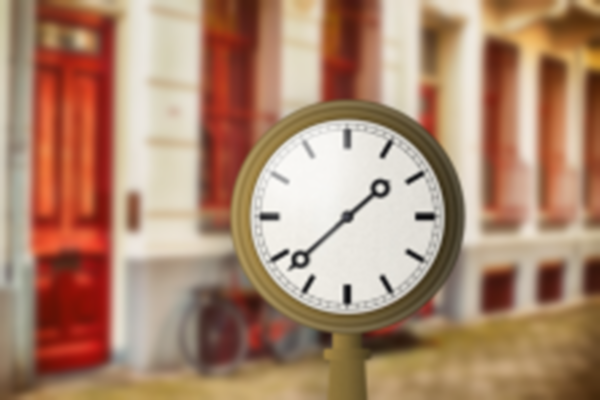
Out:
1 h 38 min
